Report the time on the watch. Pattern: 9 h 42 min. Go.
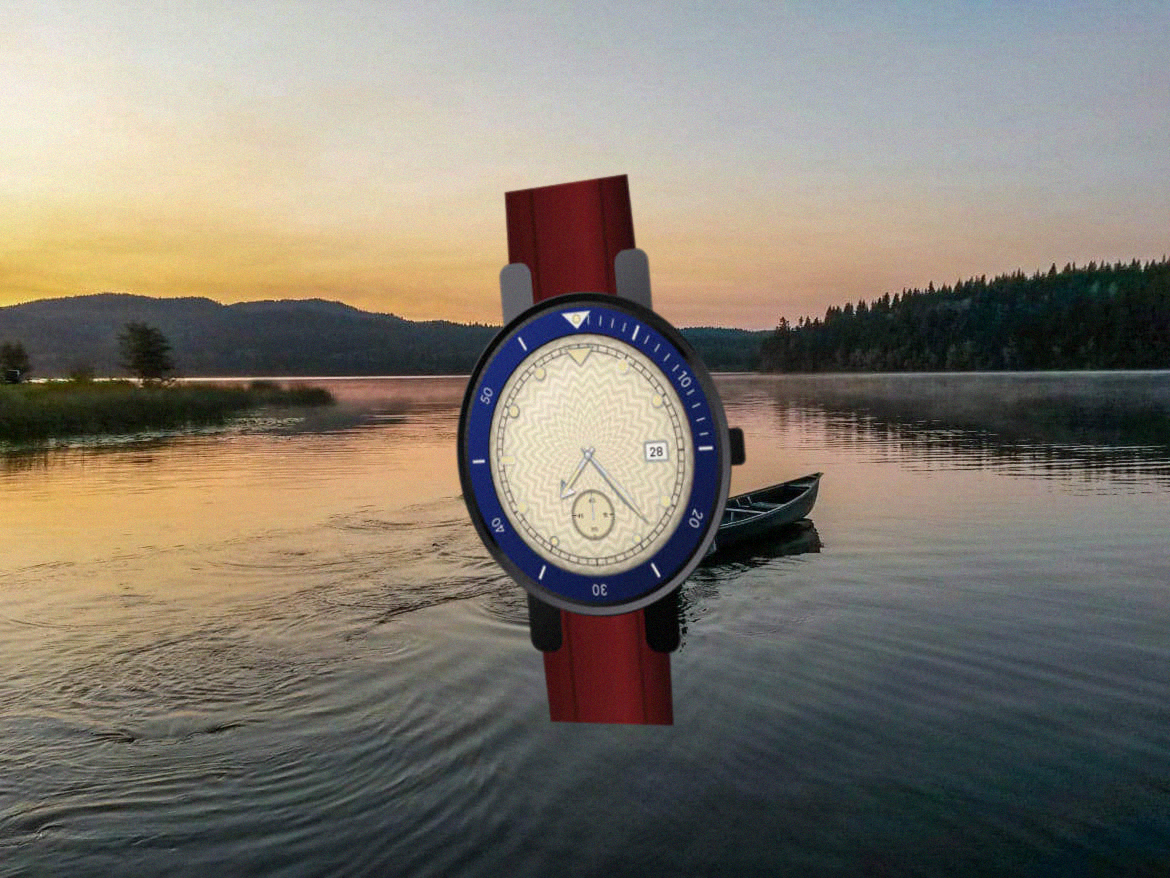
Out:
7 h 23 min
